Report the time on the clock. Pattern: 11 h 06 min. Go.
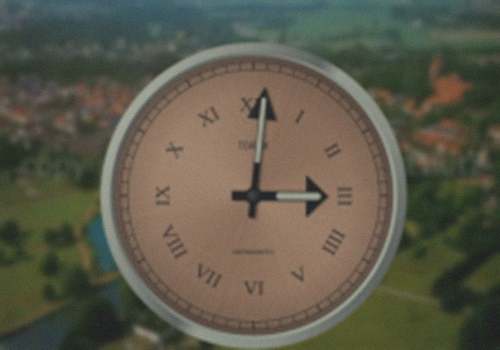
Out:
3 h 01 min
